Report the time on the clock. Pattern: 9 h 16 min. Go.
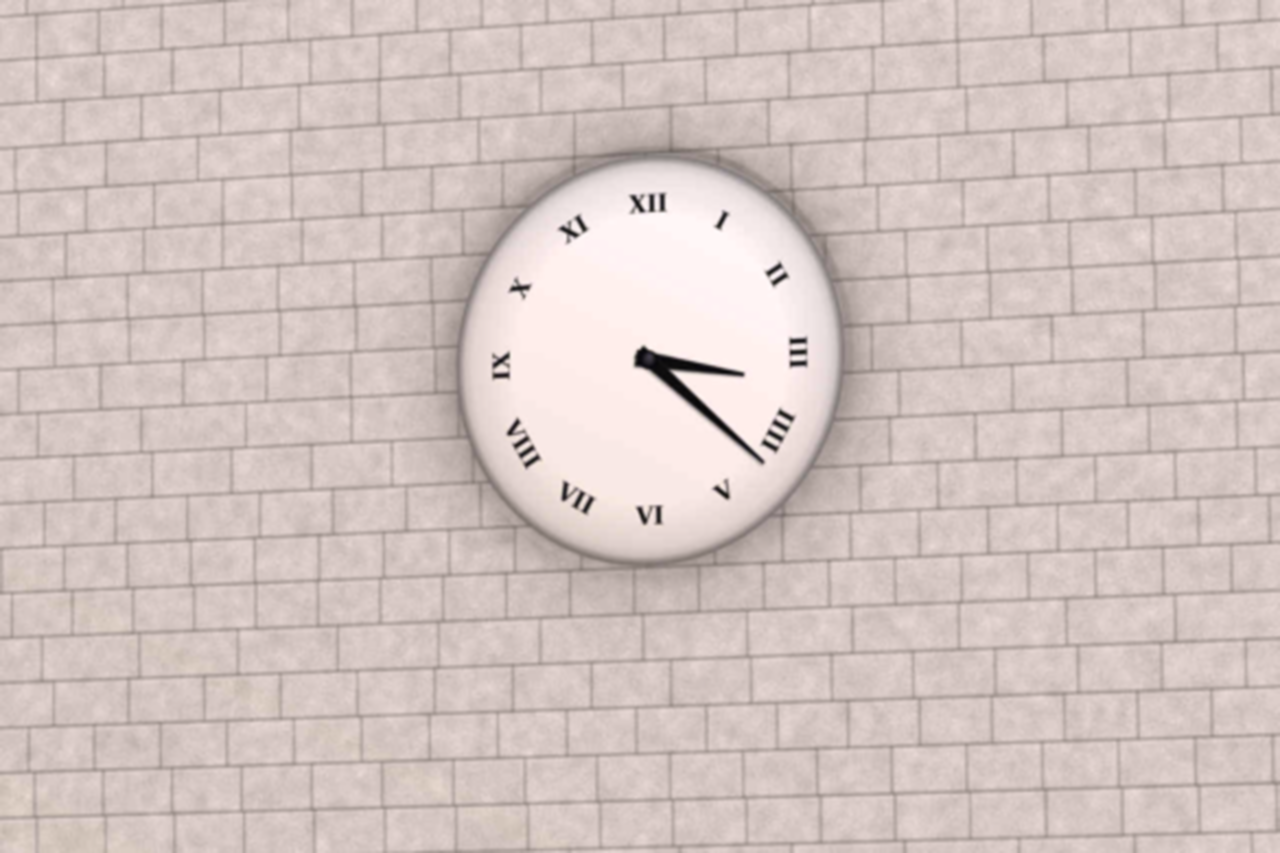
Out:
3 h 22 min
